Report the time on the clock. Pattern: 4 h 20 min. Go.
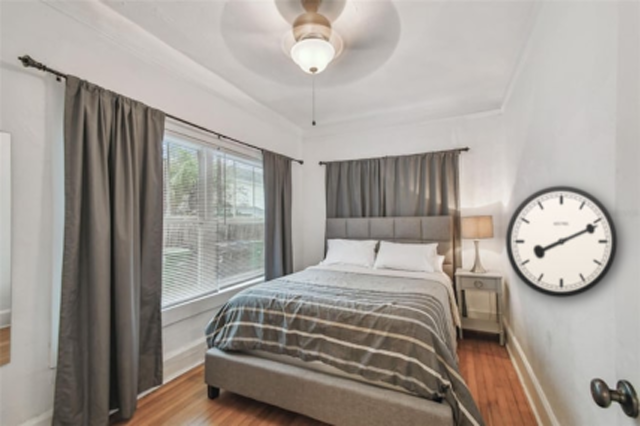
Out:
8 h 11 min
